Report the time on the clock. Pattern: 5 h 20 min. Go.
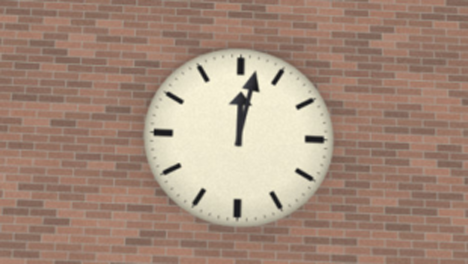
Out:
12 h 02 min
